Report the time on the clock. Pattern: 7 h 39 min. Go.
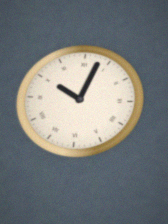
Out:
10 h 03 min
